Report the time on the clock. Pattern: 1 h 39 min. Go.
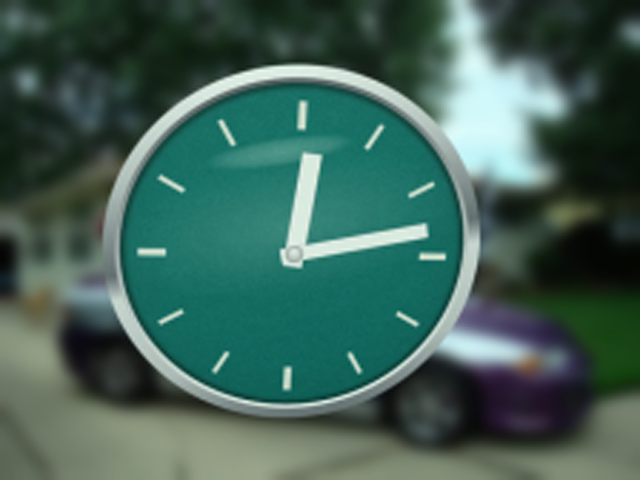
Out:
12 h 13 min
